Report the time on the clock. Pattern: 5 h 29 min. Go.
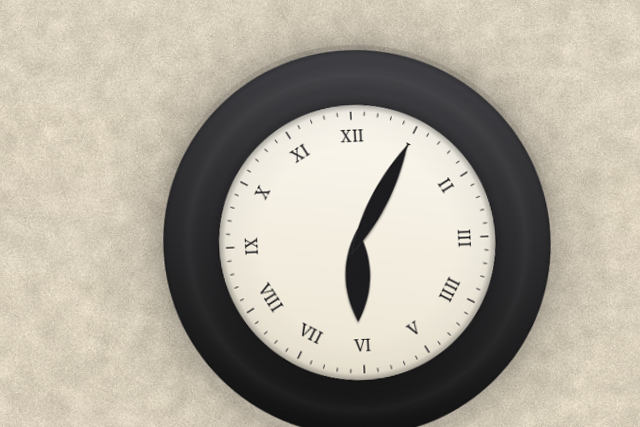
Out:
6 h 05 min
